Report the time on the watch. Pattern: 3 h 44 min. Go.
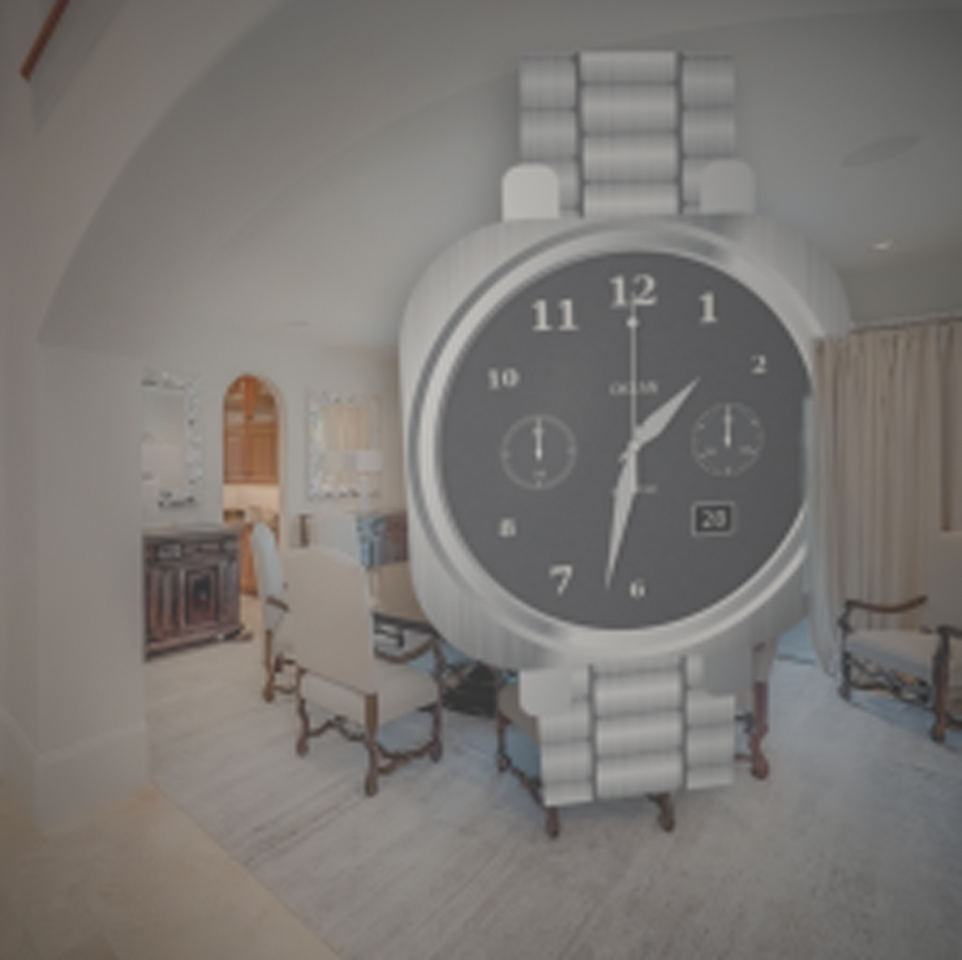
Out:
1 h 32 min
